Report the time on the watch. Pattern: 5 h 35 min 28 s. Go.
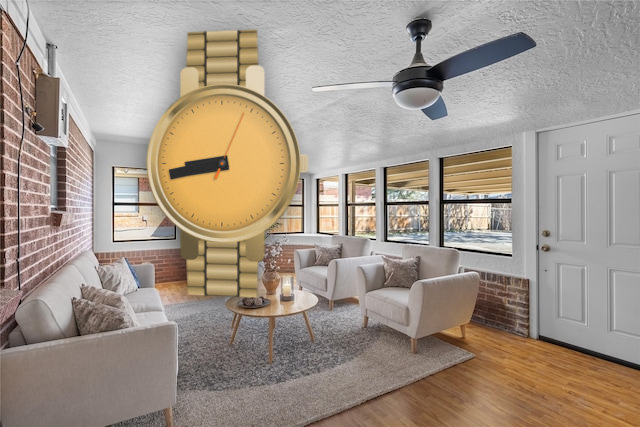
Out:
8 h 43 min 04 s
